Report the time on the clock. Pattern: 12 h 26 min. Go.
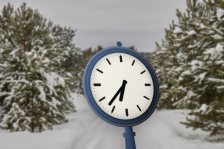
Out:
6 h 37 min
